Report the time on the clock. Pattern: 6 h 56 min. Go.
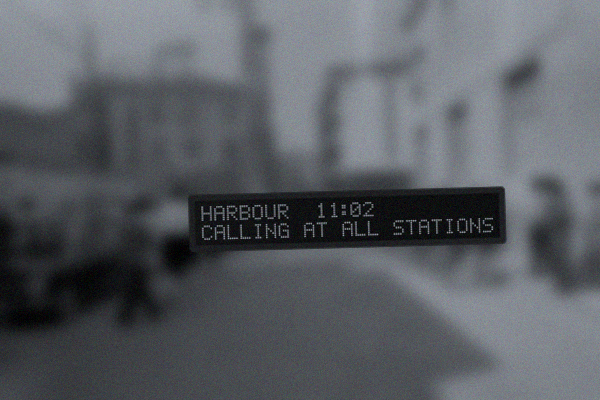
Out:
11 h 02 min
